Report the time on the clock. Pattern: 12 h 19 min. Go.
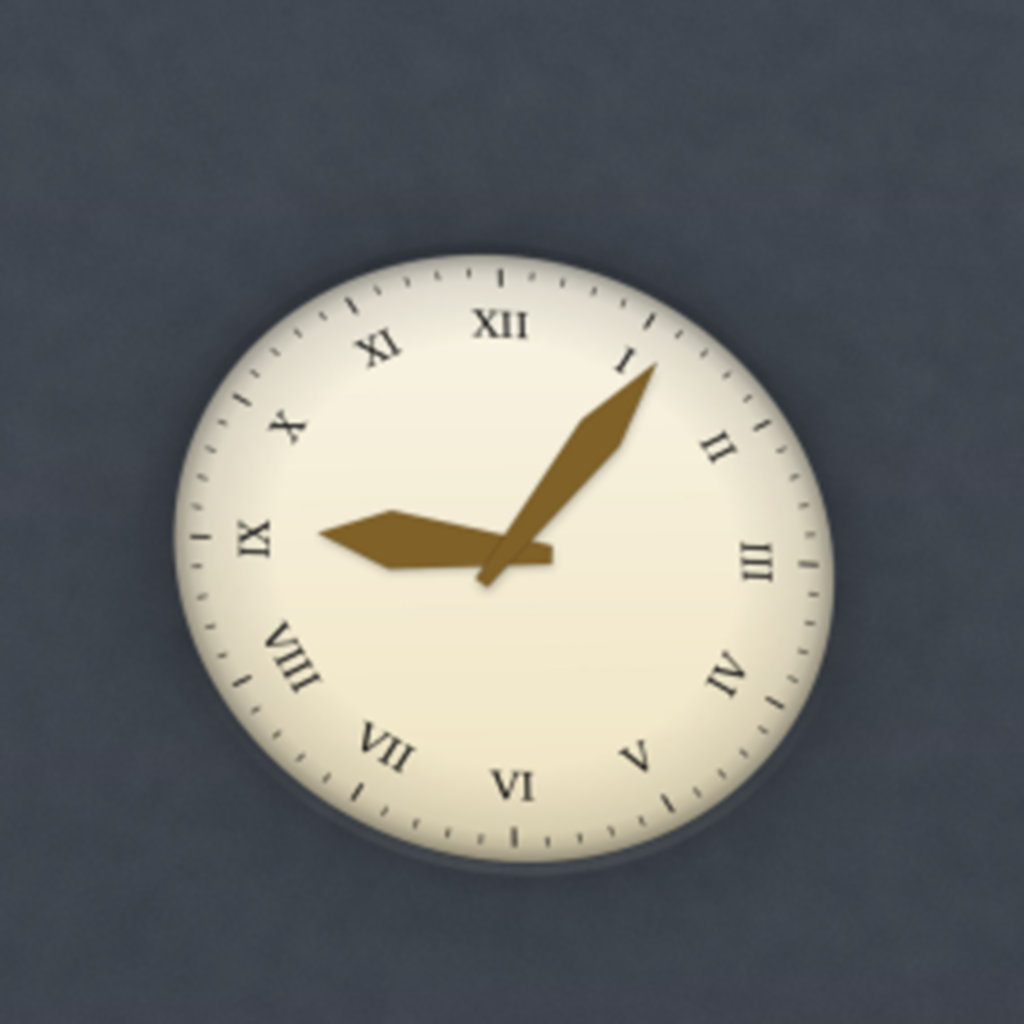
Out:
9 h 06 min
